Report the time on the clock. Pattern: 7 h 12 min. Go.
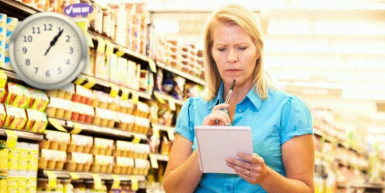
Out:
1 h 06 min
